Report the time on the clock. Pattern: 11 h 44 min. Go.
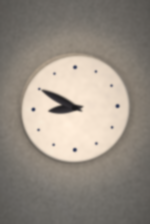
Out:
8 h 50 min
